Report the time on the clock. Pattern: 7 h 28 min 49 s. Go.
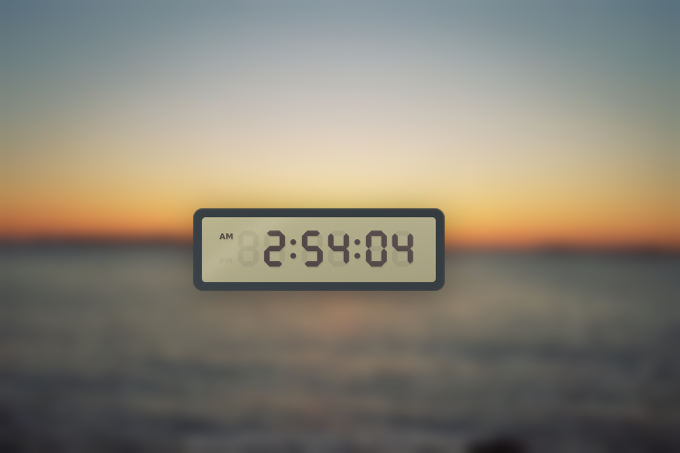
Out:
2 h 54 min 04 s
